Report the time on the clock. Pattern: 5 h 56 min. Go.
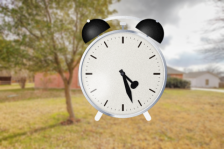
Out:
4 h 27 min
